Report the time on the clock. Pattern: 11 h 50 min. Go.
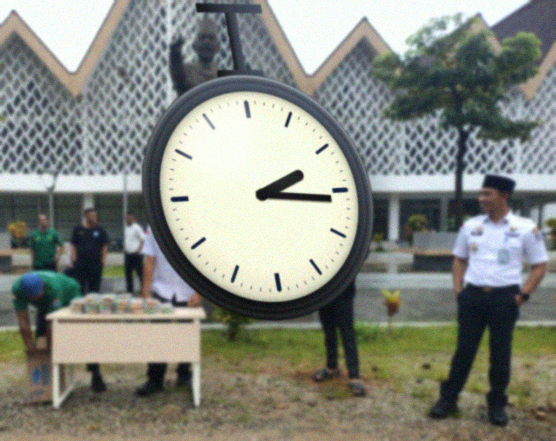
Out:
2 h 16 min
